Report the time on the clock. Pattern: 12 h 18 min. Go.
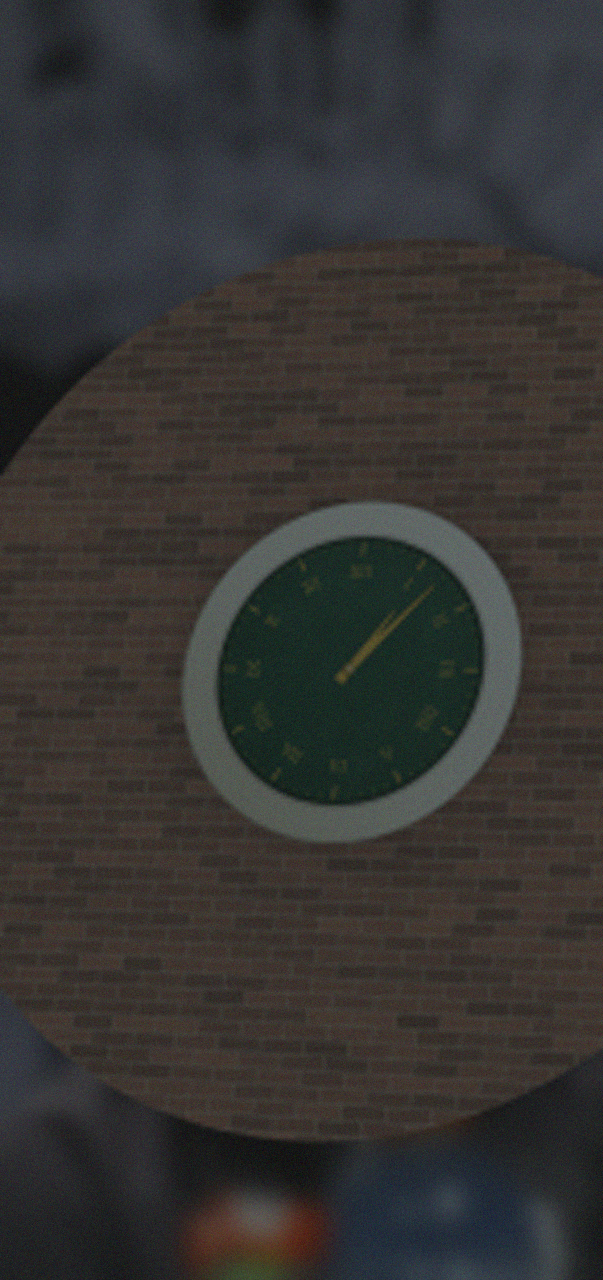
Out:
1 h 07 min
